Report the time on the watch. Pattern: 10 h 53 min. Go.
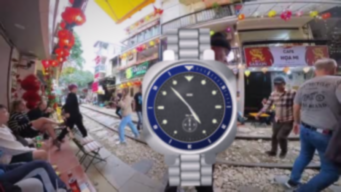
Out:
4 h 53 min
